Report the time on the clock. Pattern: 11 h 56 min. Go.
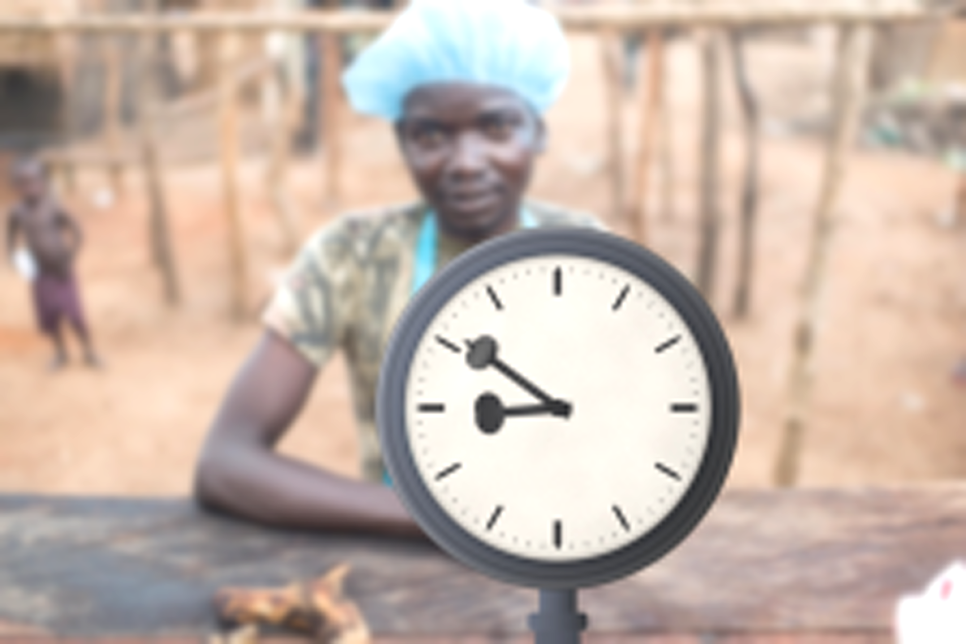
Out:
8 h 51 min
